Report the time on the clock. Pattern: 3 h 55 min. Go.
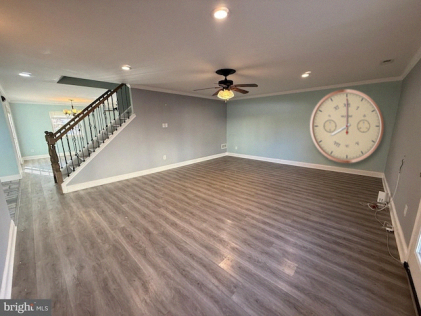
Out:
8 h 00 min
